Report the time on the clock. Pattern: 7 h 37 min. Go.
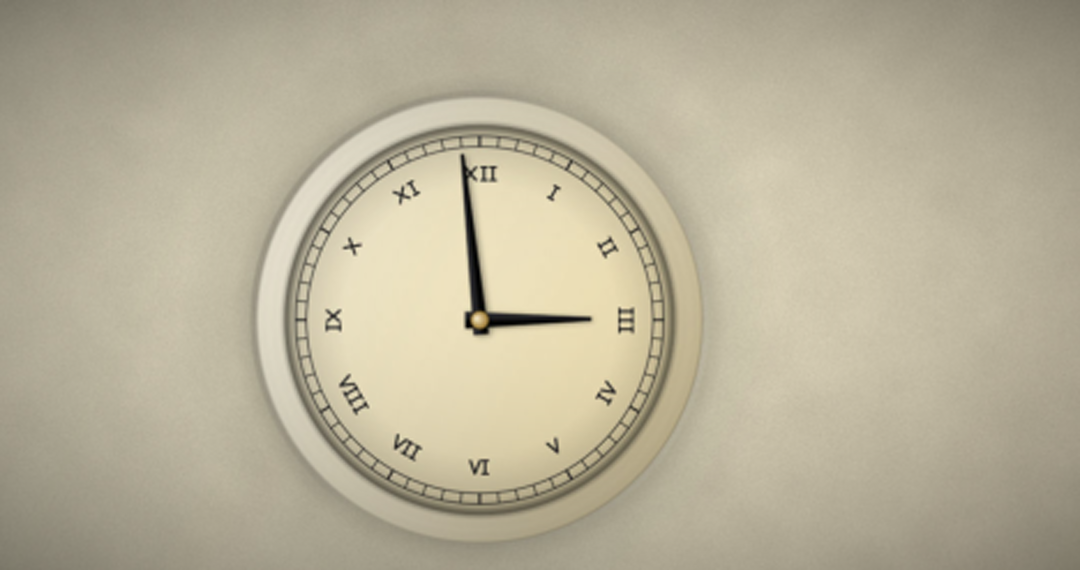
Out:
2 h 59 min
